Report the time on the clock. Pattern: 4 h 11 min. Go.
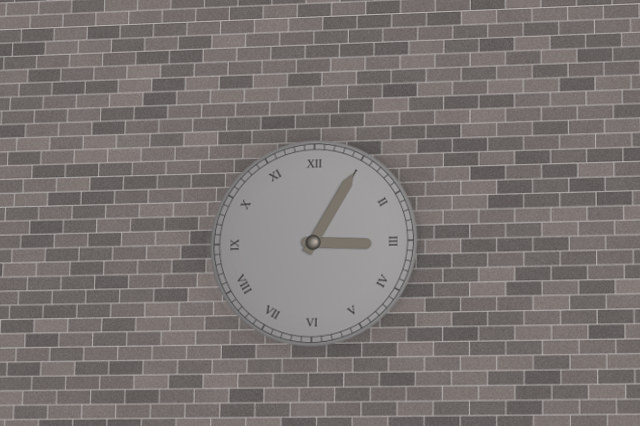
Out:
3 h 05 min
